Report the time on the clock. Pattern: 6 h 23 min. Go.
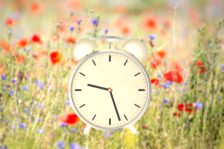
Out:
9 h 27 min
